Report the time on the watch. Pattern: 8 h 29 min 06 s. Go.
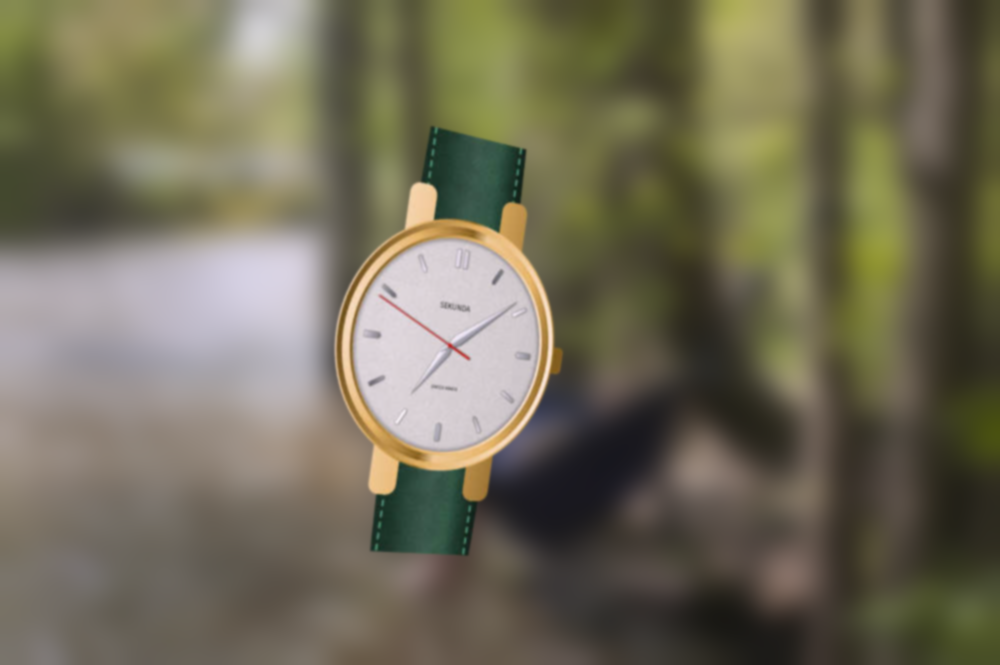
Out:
7 h 08 min 49 s
